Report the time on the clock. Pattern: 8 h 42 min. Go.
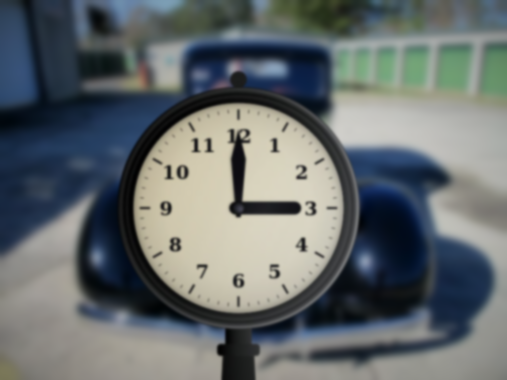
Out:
3 h 00 min
